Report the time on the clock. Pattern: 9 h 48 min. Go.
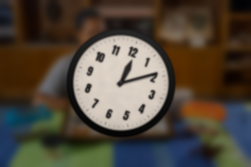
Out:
12 h 09 min
